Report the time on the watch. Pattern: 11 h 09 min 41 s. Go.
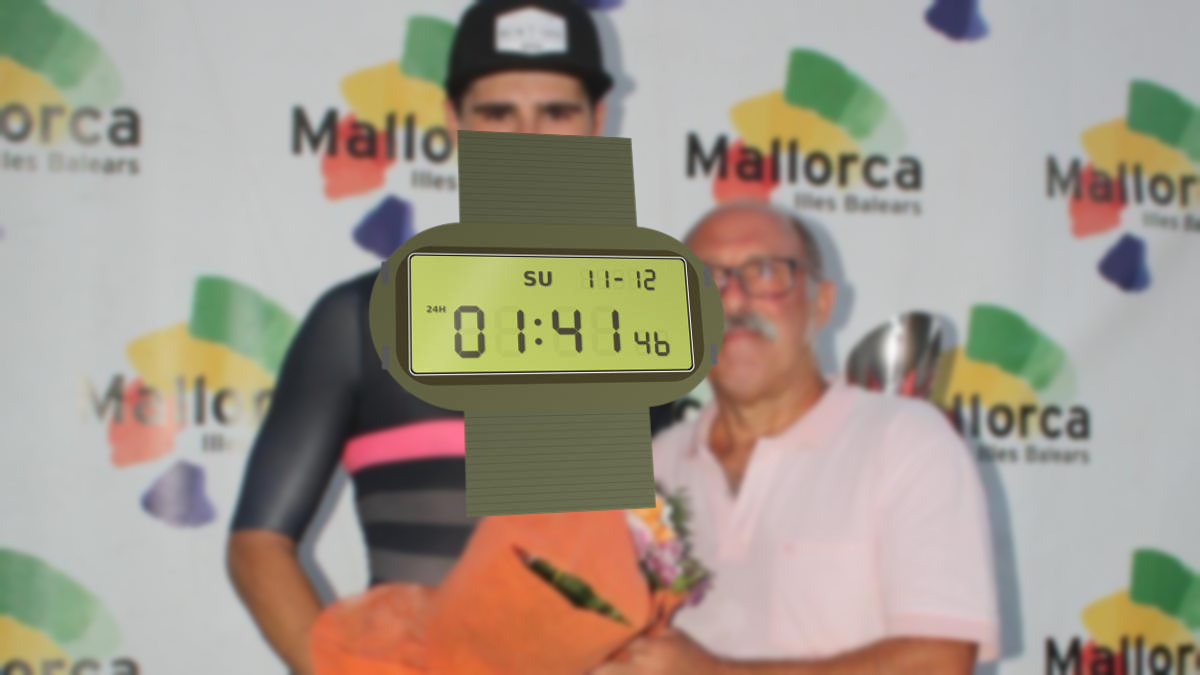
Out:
1 h 41 min 46 s
